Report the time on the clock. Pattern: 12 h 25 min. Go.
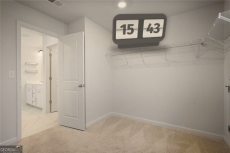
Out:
15 h 43 min
